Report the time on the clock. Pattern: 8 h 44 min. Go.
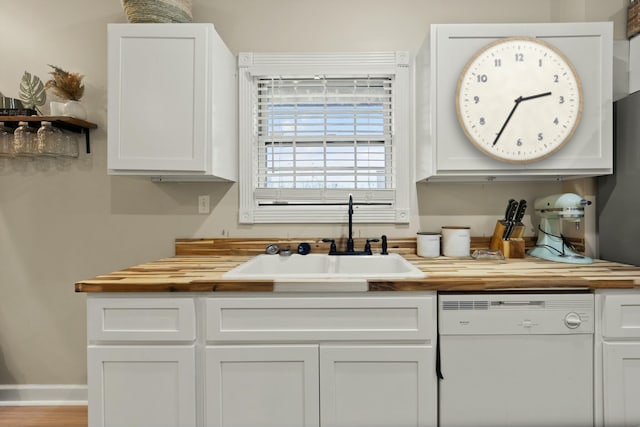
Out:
2 h 35 min
